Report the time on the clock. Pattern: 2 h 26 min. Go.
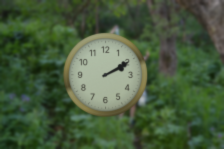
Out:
2 h 10 min
